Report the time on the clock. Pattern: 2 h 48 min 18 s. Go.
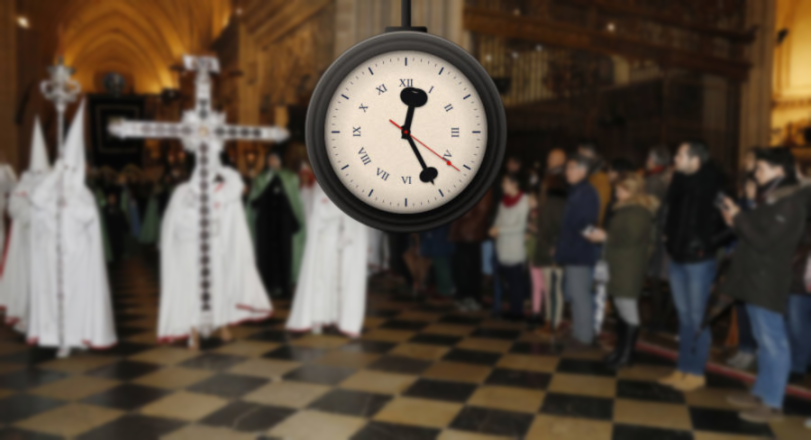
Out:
12 h 25 min 21 s
